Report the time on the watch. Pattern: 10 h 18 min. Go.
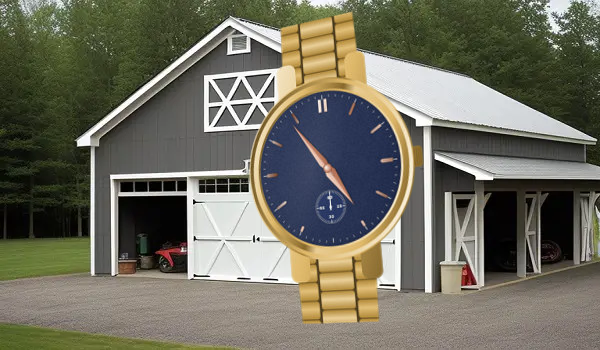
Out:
4 h 54 min
